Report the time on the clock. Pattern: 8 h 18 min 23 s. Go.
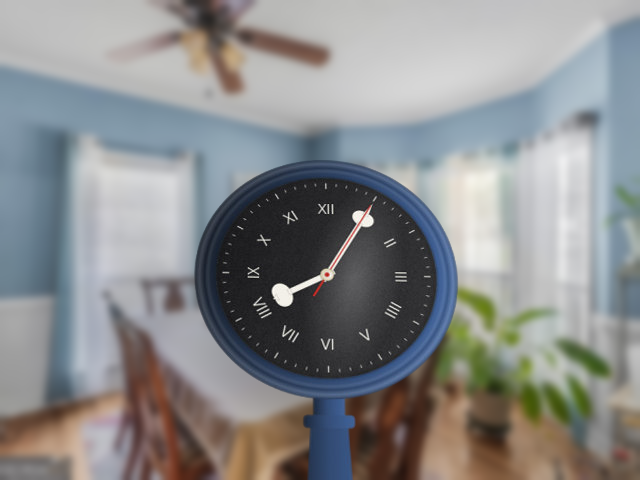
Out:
8 h 05 min 05 s
